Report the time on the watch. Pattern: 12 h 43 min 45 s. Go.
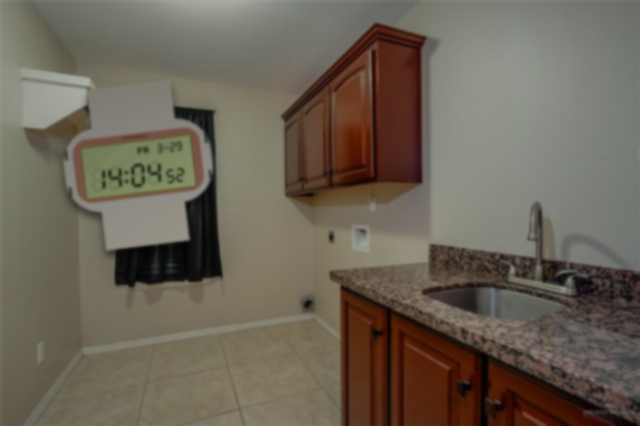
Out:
14 h 04 min 52 s
